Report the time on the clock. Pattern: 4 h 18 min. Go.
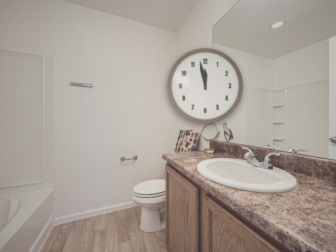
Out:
11 h 58 min
